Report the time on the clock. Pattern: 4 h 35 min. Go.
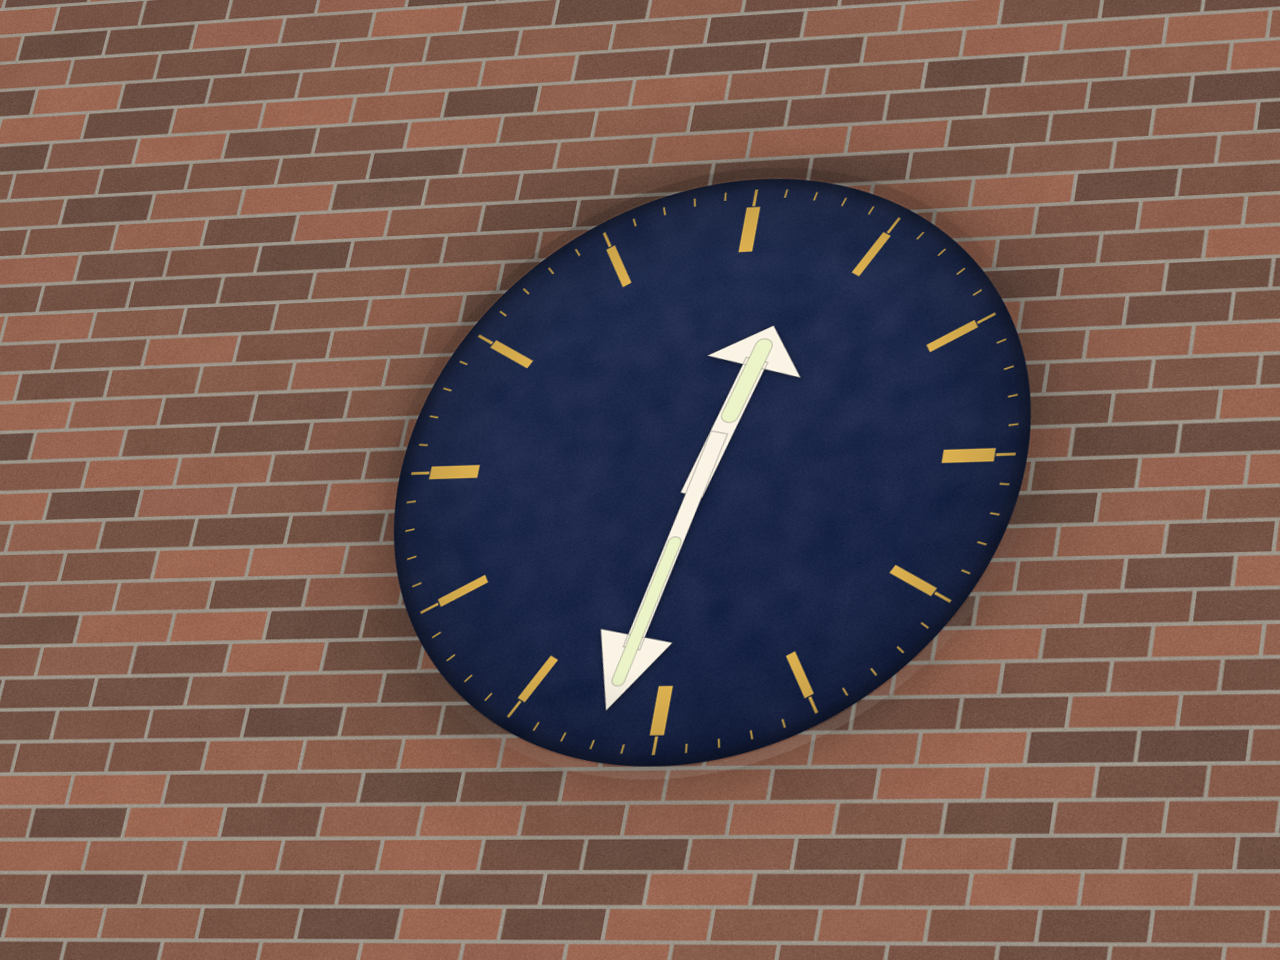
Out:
12 h 32 min
